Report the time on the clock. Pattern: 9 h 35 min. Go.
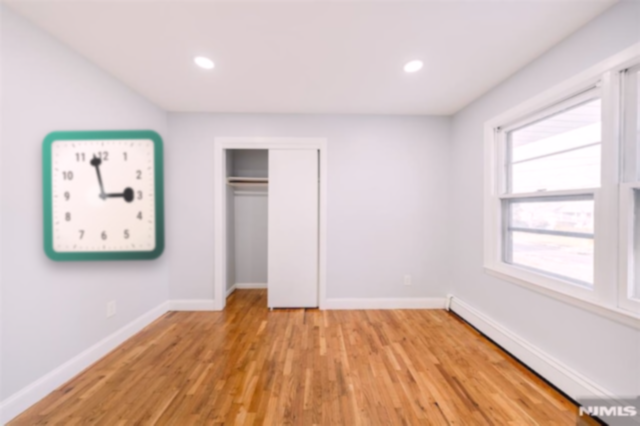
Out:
2 h 58 min
